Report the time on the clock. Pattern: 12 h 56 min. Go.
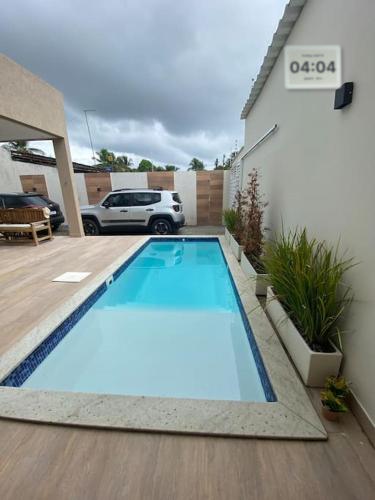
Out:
4 h 04 min
